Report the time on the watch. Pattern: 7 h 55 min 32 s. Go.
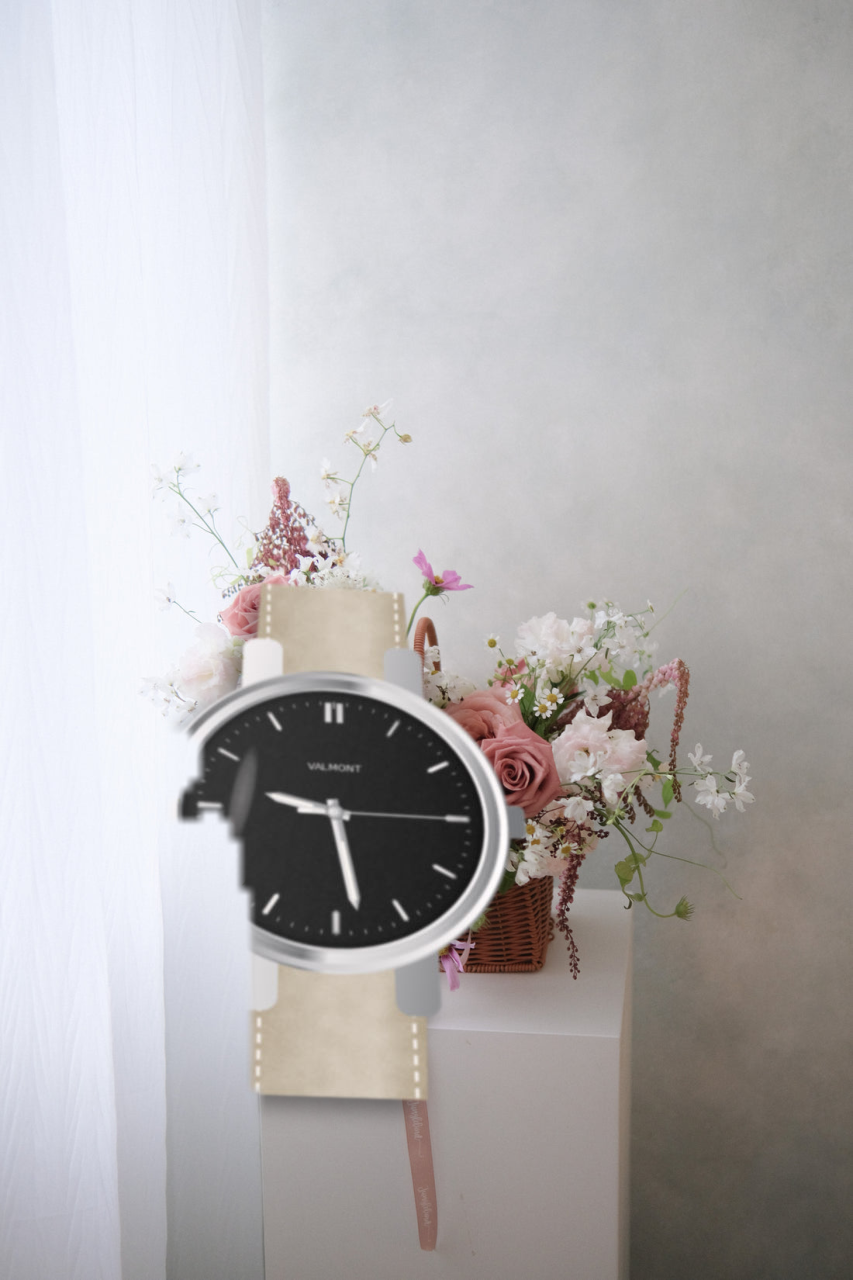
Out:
9 h 28 min 15 s
